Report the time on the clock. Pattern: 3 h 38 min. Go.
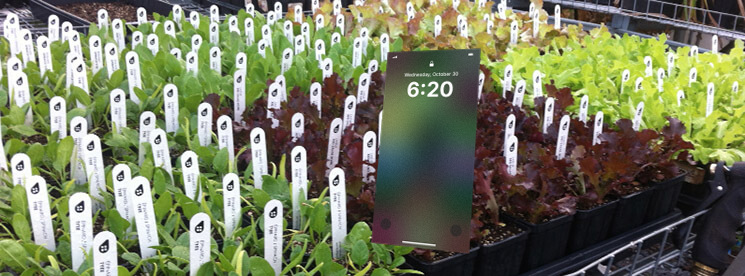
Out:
6 h 20 min
